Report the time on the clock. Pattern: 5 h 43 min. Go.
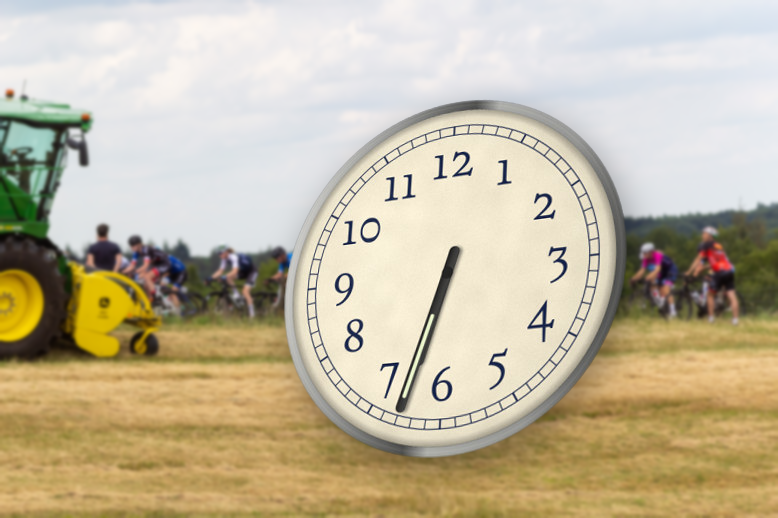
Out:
6 h 33 min
